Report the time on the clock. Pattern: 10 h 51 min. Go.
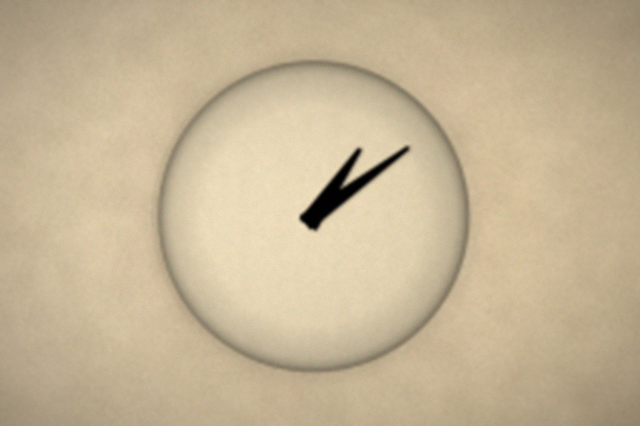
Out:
1 h 09 min
